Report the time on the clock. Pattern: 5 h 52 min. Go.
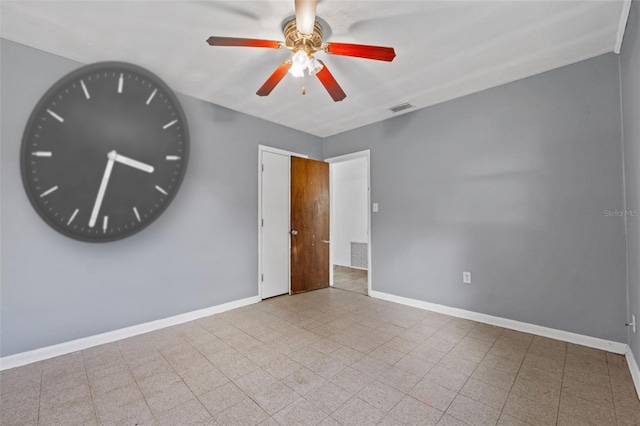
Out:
3 h 32 min
